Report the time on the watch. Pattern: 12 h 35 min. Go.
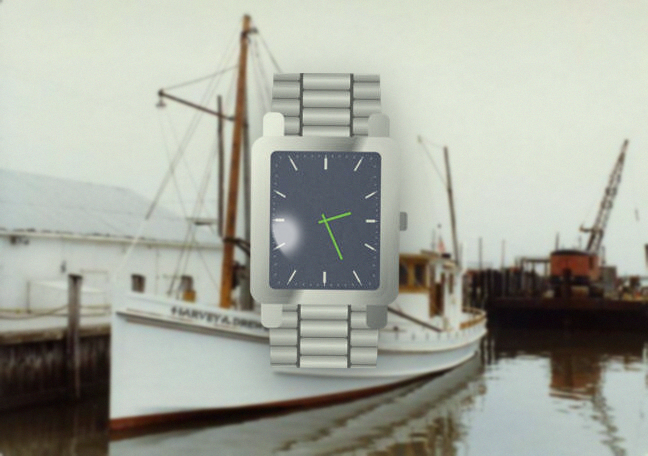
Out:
2 h 26 min
